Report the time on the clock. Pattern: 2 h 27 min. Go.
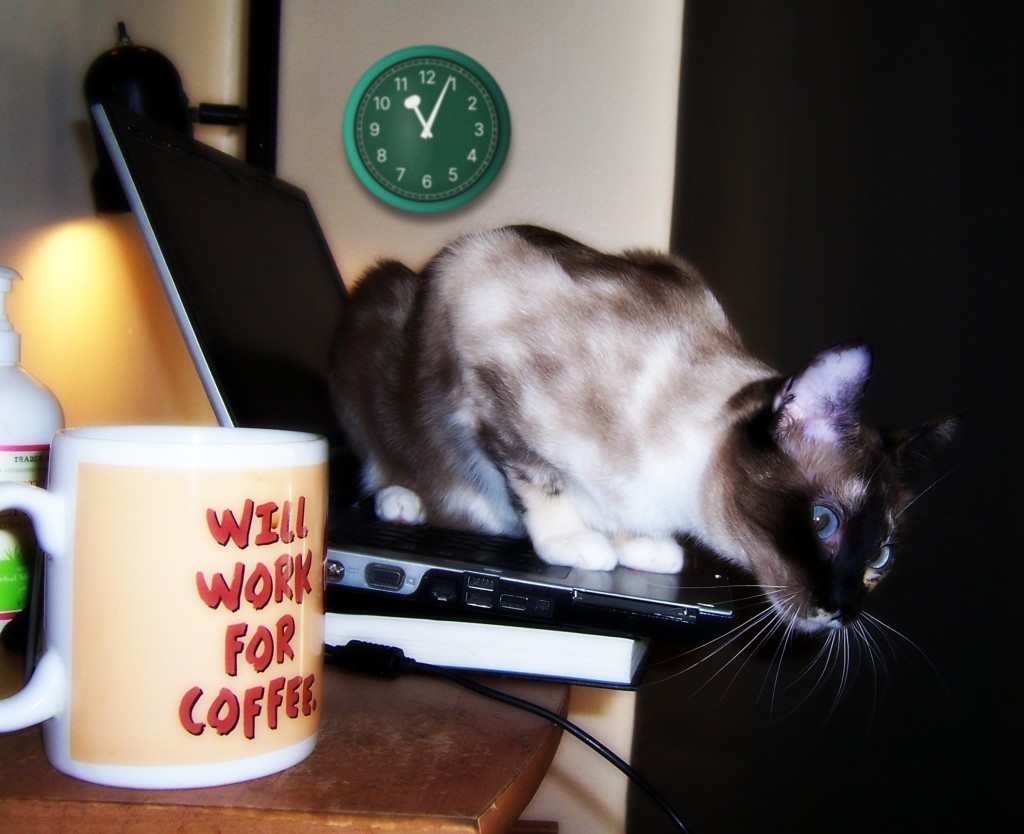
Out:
11 h 04 min
